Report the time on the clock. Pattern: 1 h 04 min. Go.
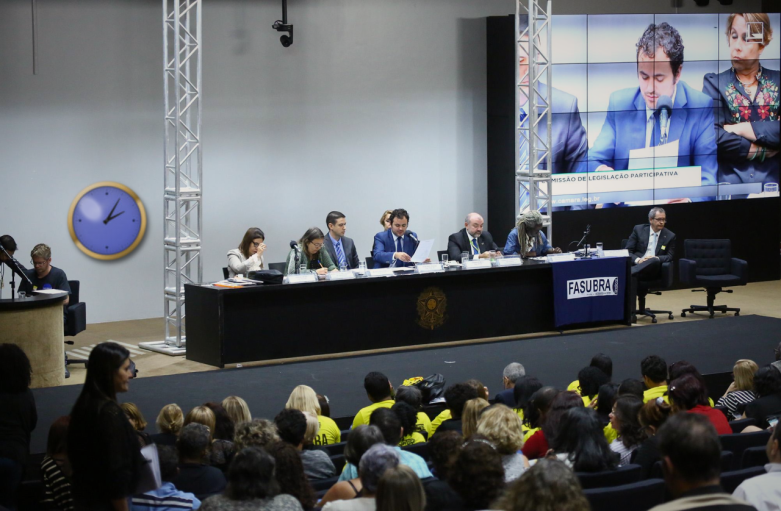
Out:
2 h 05 min
